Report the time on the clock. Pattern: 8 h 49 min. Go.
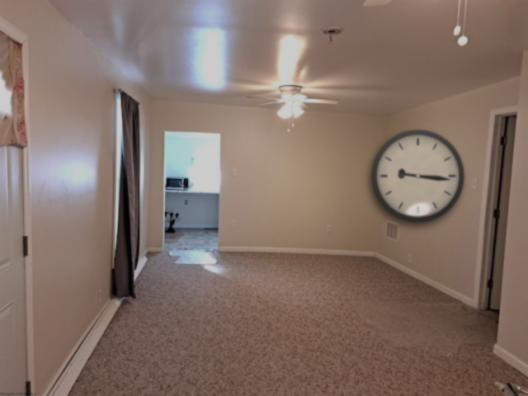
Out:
9 h 16 min
